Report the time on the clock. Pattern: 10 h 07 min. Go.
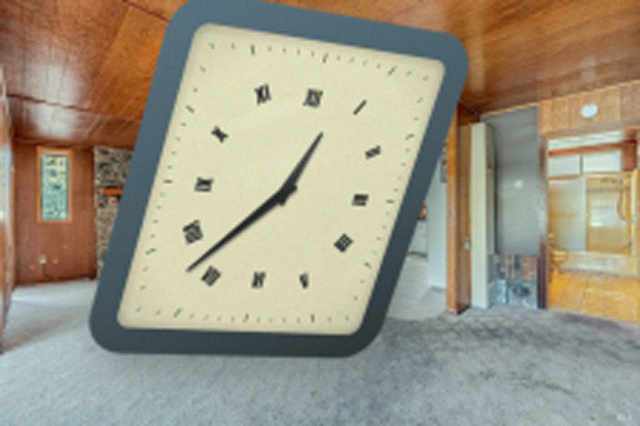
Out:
12 h 37 min
